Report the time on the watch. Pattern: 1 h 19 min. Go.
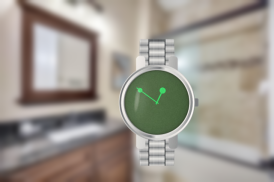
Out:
12 h 51 min
